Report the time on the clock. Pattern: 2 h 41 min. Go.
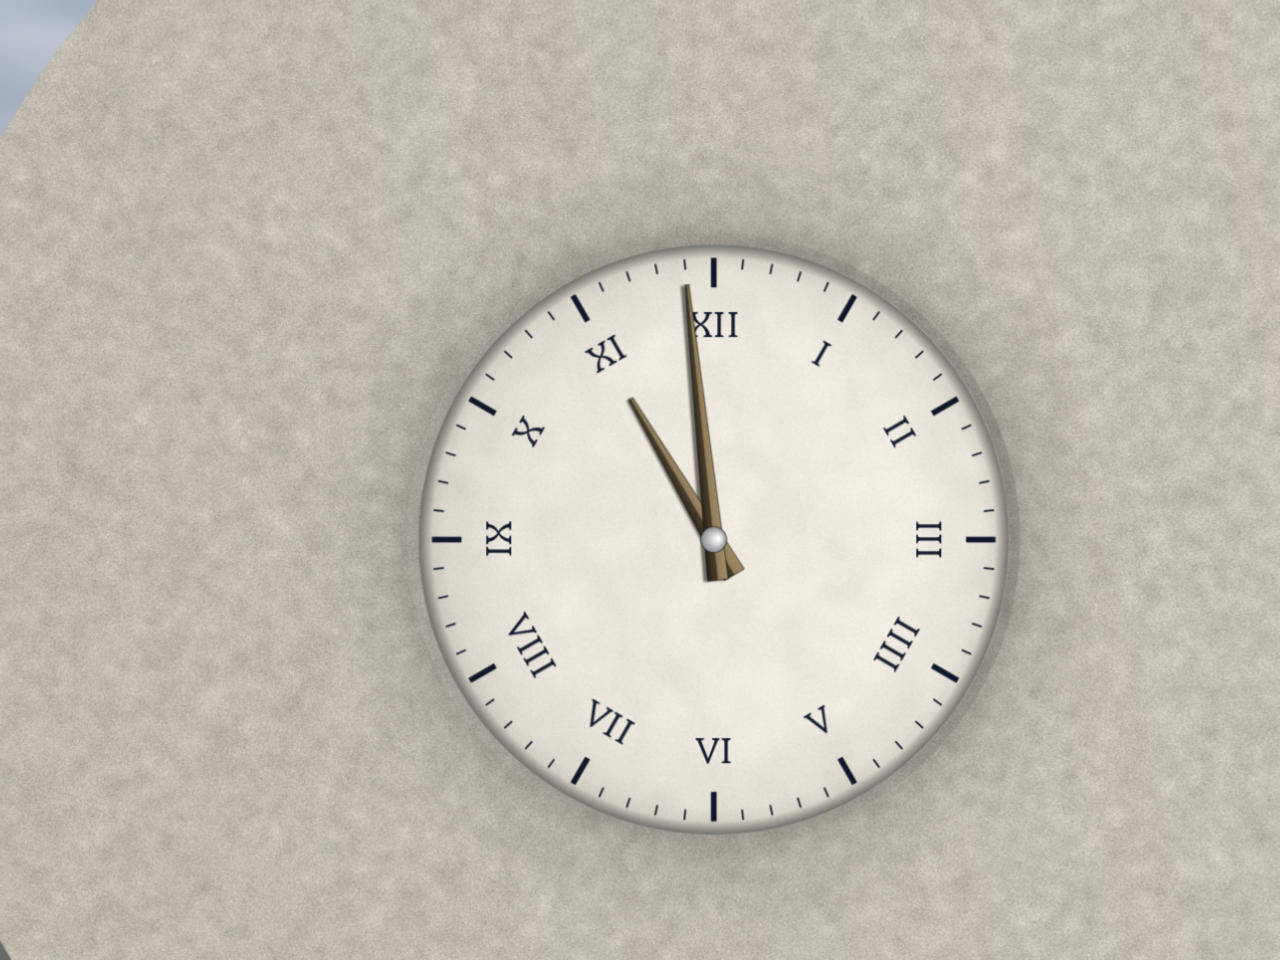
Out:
10 h 59 min
